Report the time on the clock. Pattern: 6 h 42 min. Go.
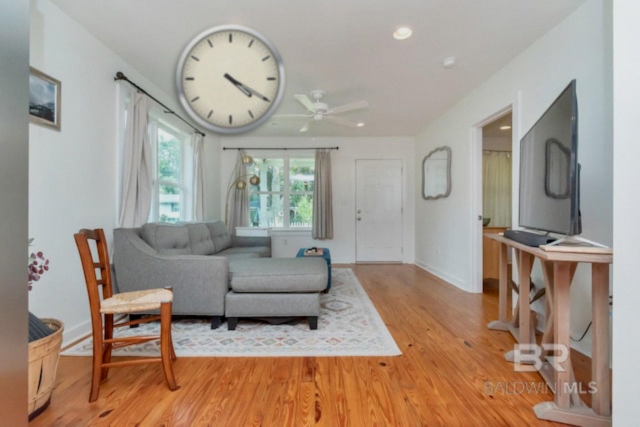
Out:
4 h 20 min
